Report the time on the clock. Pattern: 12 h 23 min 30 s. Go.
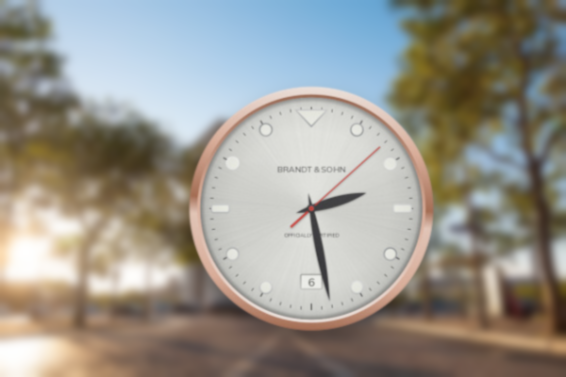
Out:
2 h 28 min 08 s
